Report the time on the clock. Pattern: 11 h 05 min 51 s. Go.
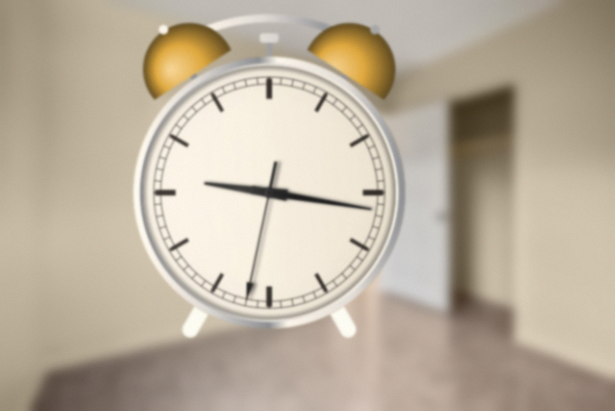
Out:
9 h 16 min 32 s
